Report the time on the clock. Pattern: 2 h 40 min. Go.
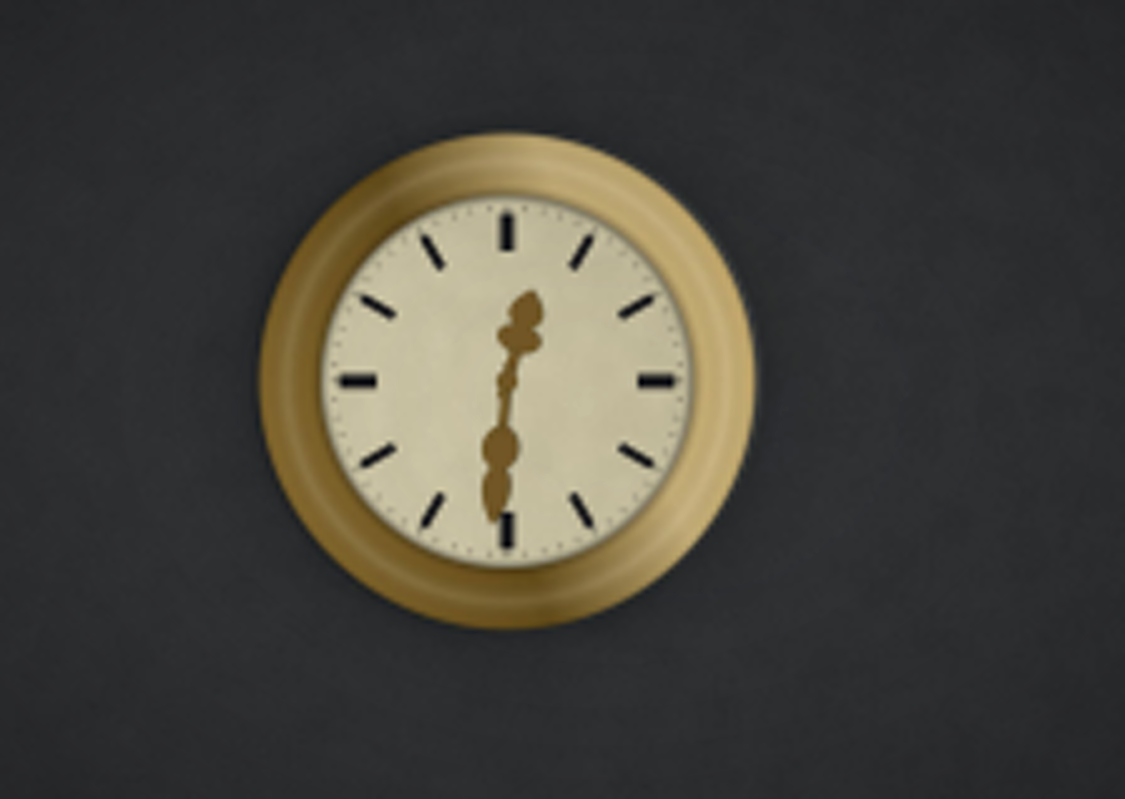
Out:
12 h 31 min
